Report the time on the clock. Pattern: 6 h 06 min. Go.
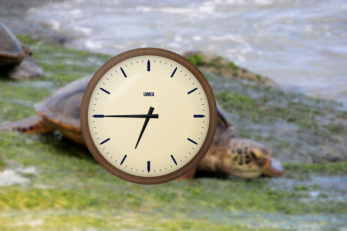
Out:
6 h 45 min
